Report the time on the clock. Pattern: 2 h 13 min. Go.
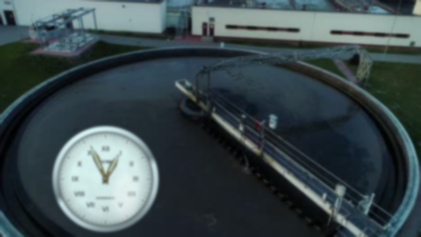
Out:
12 h 56 min
